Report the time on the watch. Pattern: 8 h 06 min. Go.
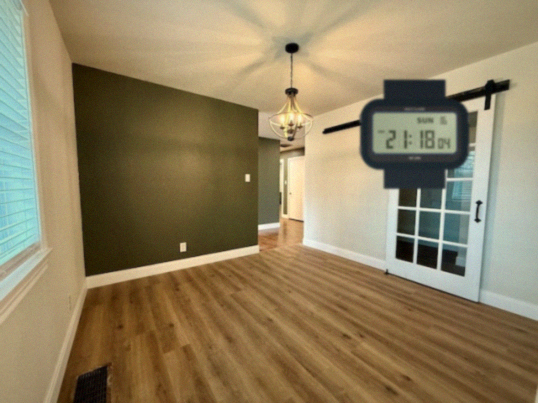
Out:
21 h 18 min
